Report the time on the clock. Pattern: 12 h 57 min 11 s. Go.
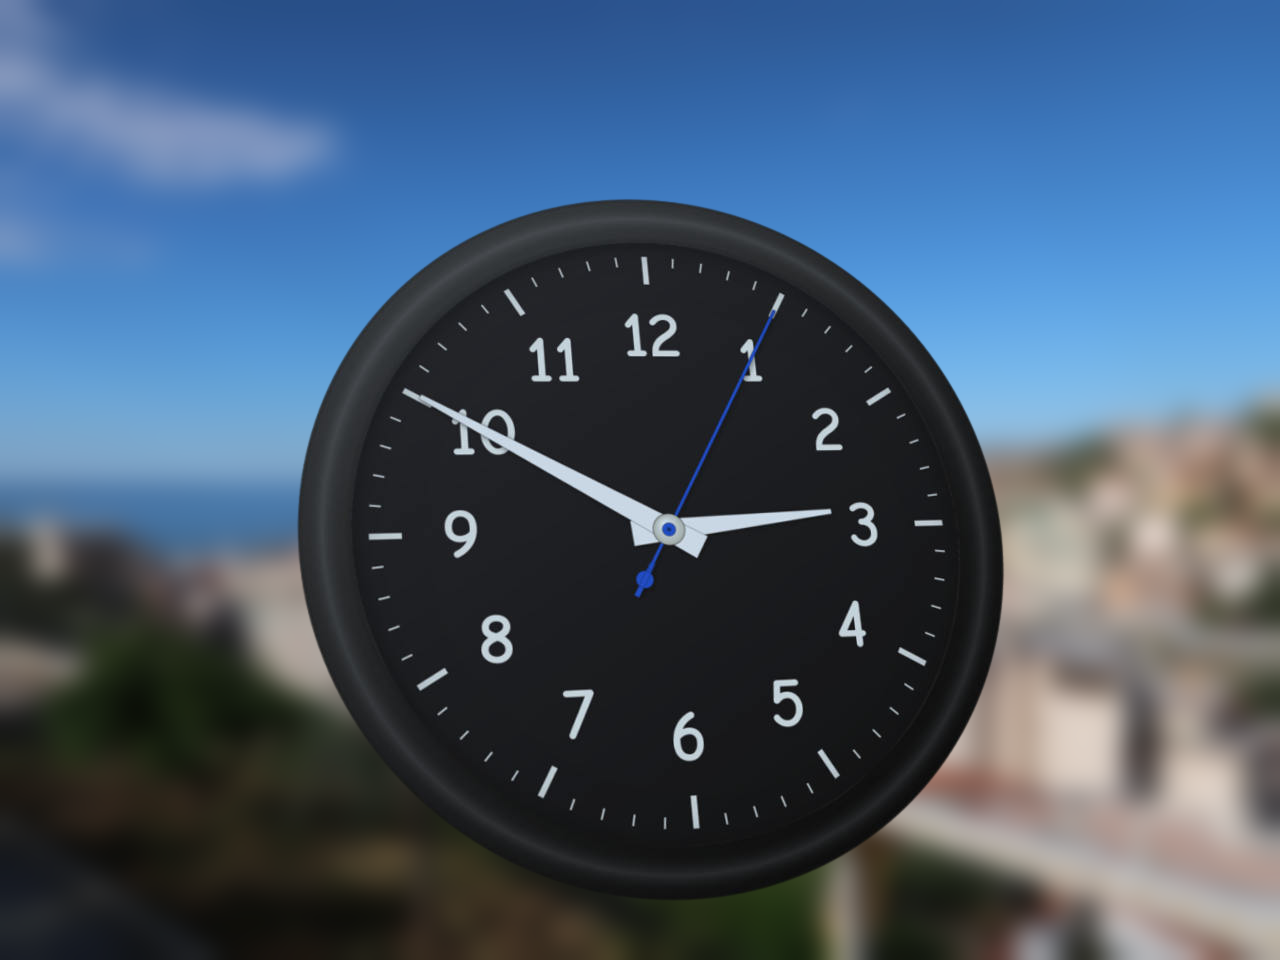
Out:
2 h 50 min 05 s
